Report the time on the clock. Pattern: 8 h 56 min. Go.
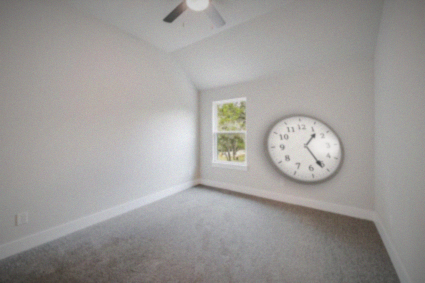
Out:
1 h 26 min
